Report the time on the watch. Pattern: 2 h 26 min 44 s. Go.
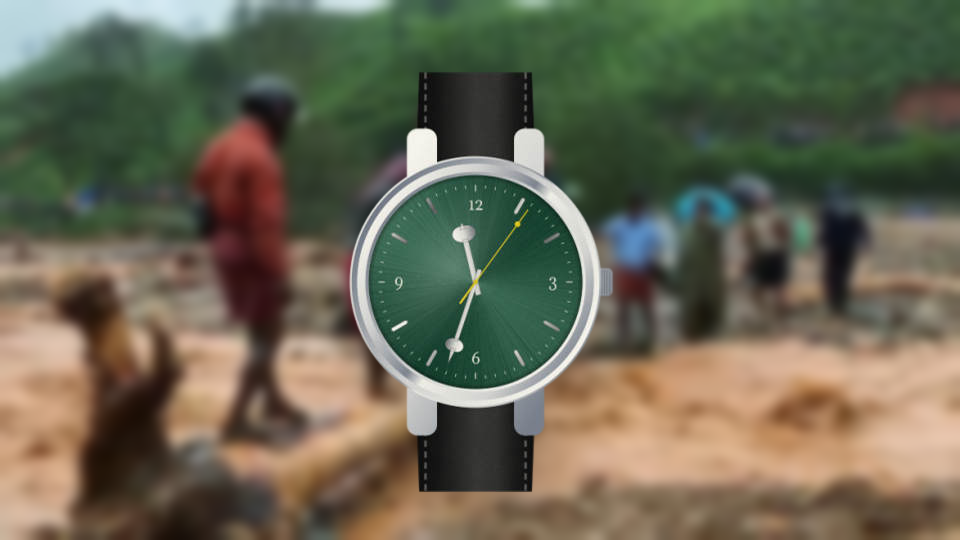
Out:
11 h 33 min 06 s
